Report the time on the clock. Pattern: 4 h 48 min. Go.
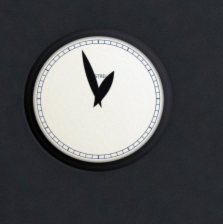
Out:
12 h 57 min
